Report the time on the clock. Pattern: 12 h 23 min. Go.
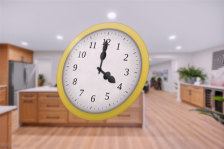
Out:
4 h 00 min
